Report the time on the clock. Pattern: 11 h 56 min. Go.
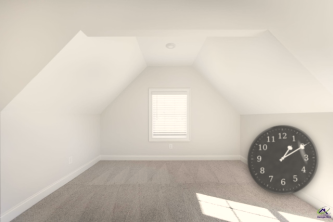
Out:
1 h 10 min
